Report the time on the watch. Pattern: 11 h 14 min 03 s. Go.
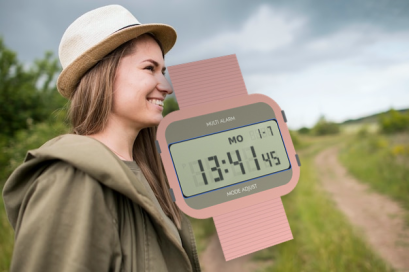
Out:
13 h 41 min 45 s
